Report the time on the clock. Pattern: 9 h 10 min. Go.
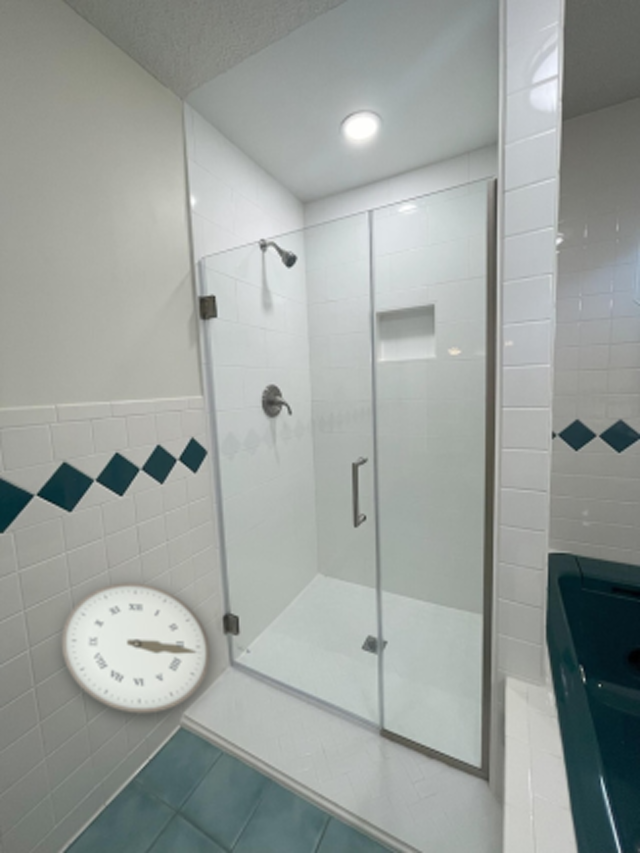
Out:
3 h 16 min
